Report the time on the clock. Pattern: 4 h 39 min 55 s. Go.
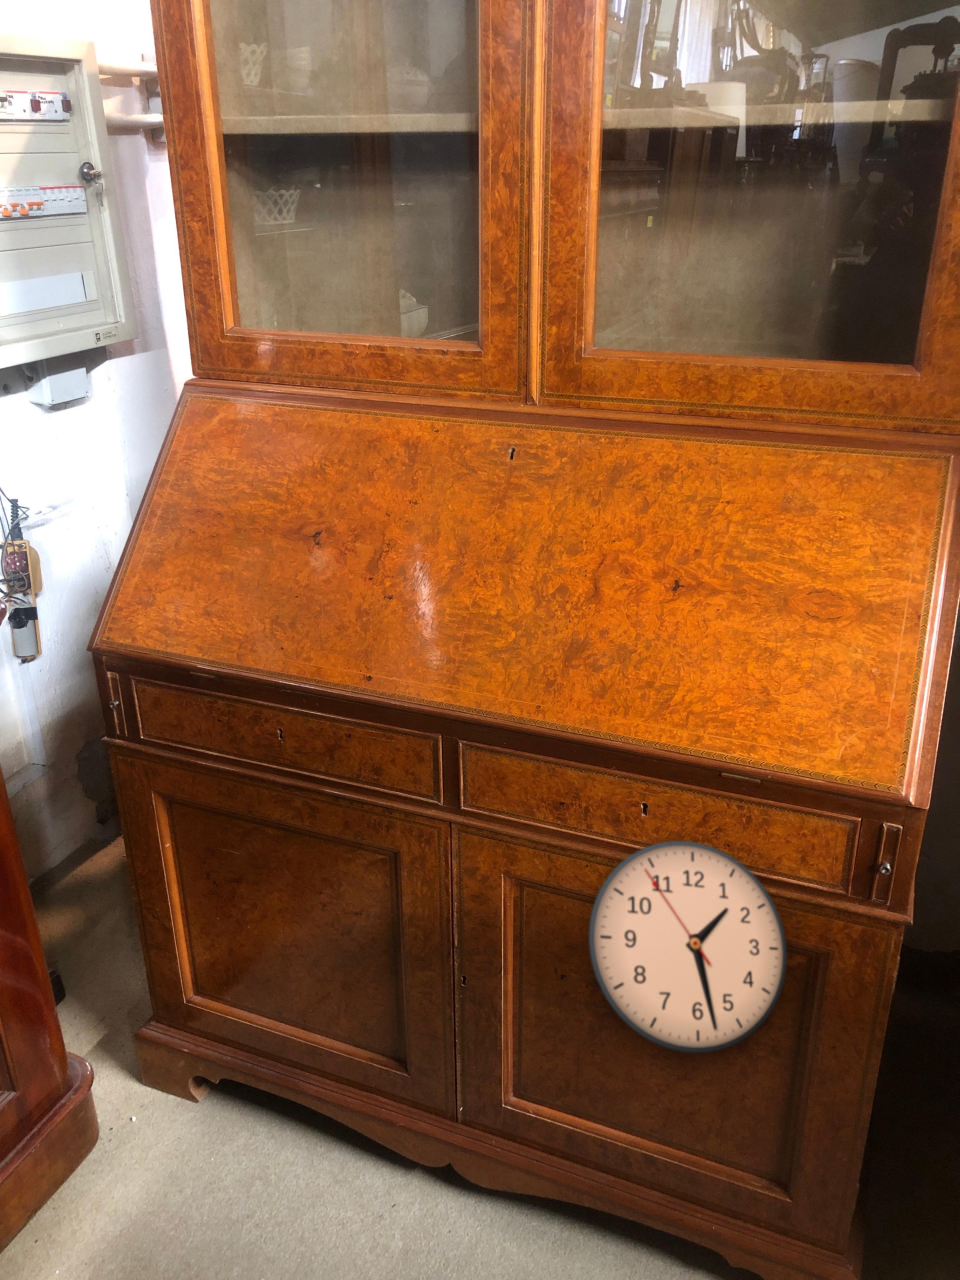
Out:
1 h 27 min 54 s
